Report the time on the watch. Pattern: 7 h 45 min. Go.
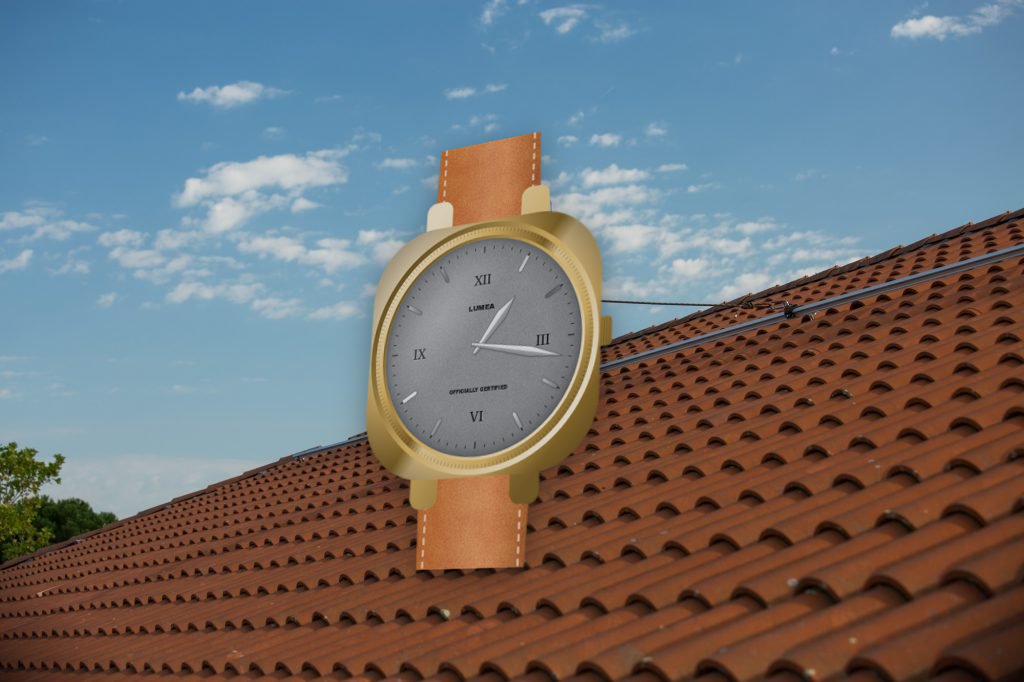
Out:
1 h 17 min
